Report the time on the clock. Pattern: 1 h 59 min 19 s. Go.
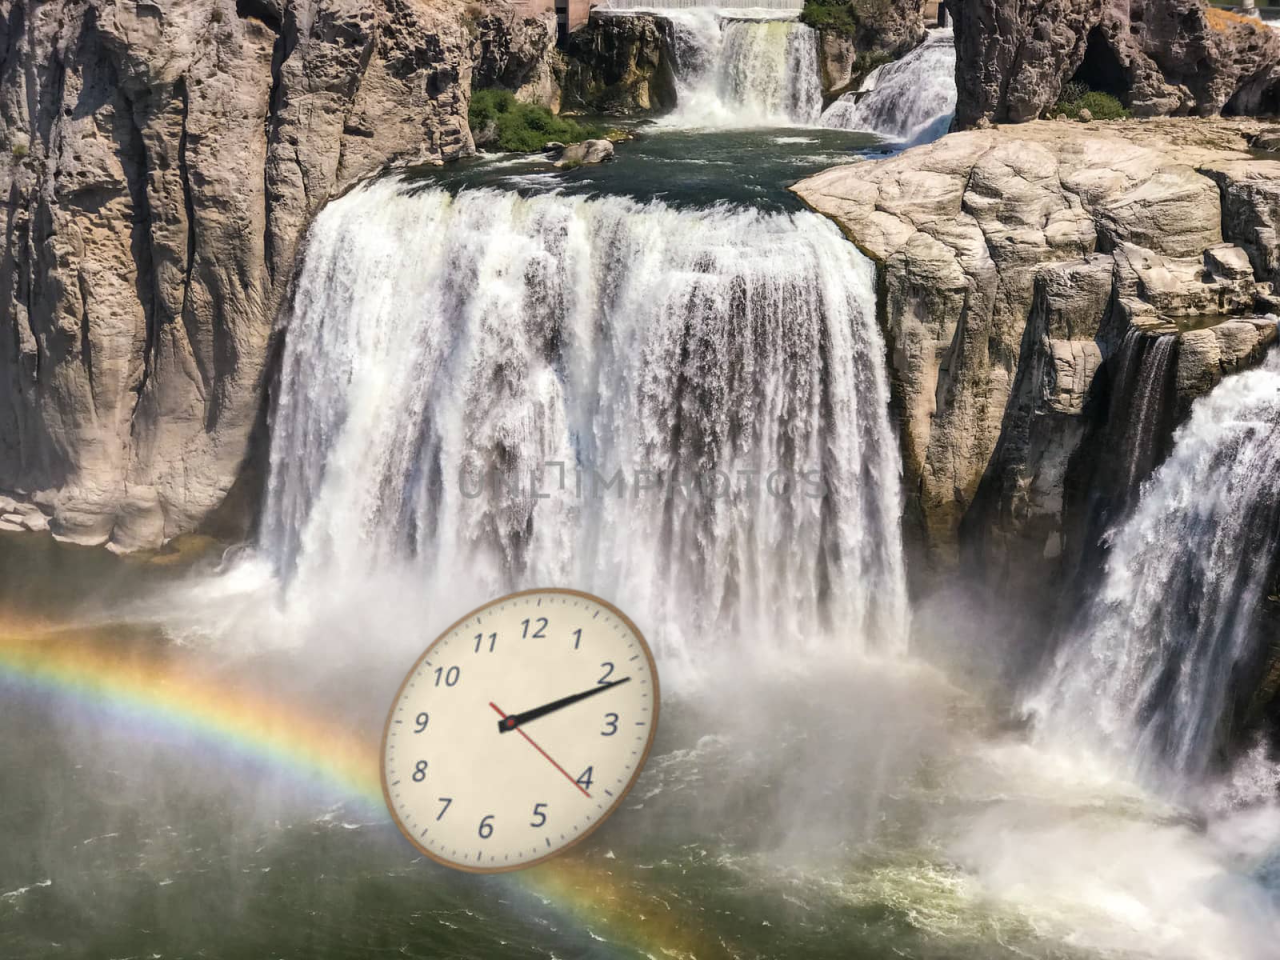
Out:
2 h 11 min 21 s
